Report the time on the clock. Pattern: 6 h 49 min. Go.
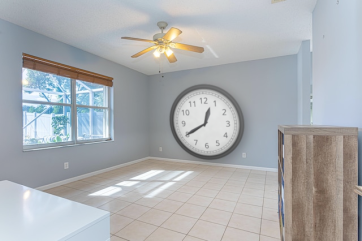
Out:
12 h 40 min
